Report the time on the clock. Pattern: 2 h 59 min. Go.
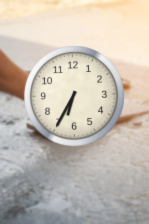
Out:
6 h 35 min
